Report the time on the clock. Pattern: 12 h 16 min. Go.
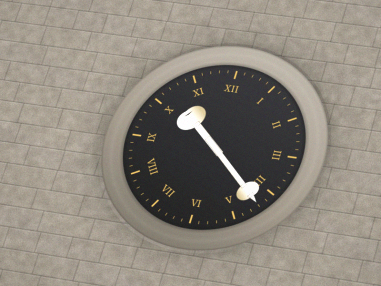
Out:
10 h 22 min
